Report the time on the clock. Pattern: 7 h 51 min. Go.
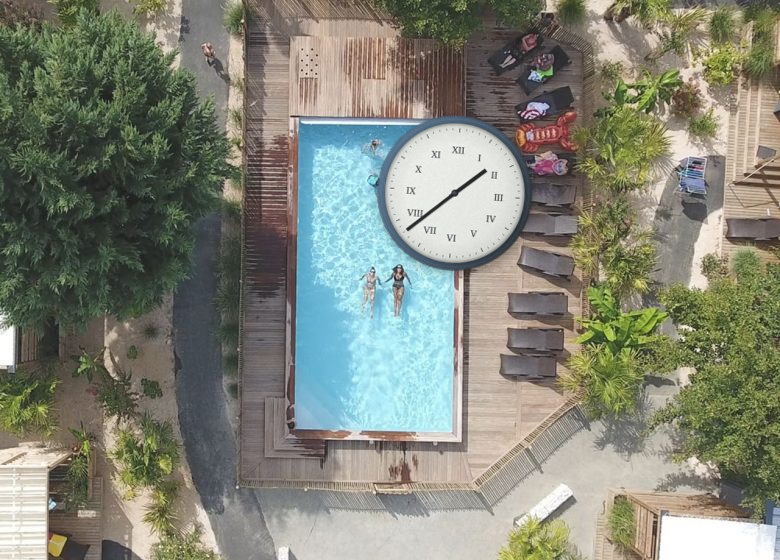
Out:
1 h 38 min
